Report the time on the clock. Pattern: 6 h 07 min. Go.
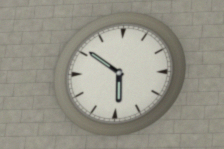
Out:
5 h 51 min
